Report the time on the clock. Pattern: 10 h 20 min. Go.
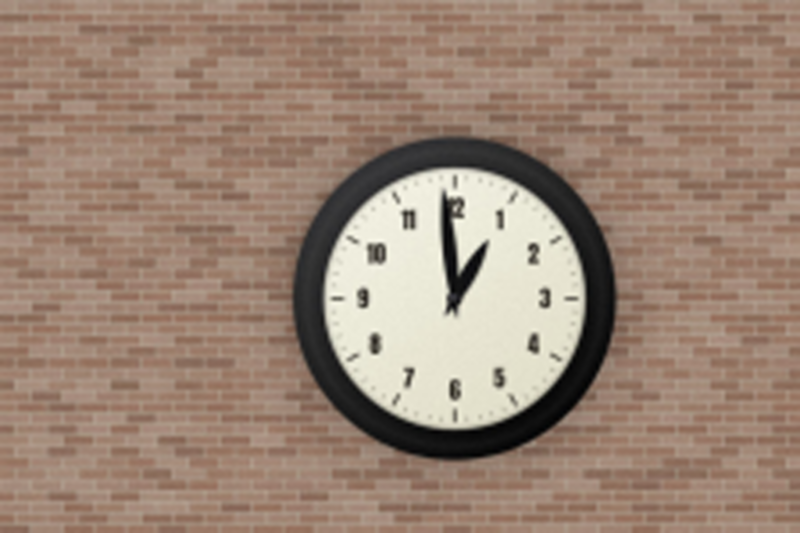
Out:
12 h 59 min
